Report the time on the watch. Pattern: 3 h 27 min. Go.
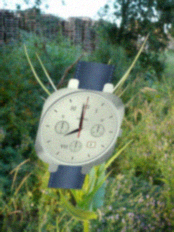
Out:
7 h 59 min
